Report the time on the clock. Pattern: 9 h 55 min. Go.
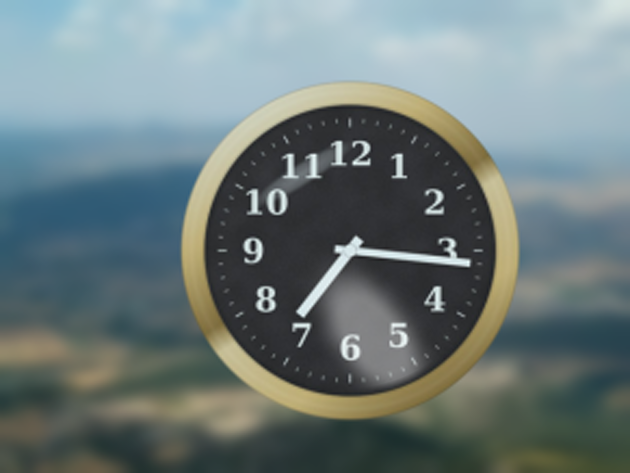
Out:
7 h 16 min
